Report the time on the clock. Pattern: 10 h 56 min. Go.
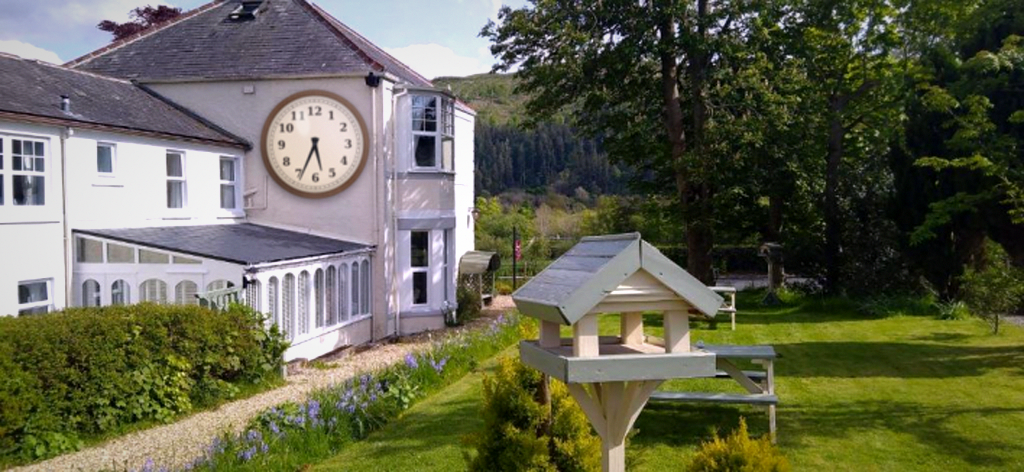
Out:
5 h 34 min
